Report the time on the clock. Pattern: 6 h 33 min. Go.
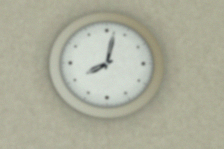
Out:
8 h 02 min
